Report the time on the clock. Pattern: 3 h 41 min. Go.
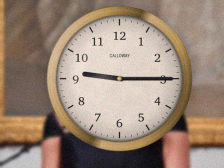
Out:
9 h 15 min
